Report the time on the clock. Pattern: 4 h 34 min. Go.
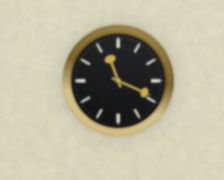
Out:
11 h 19 min
